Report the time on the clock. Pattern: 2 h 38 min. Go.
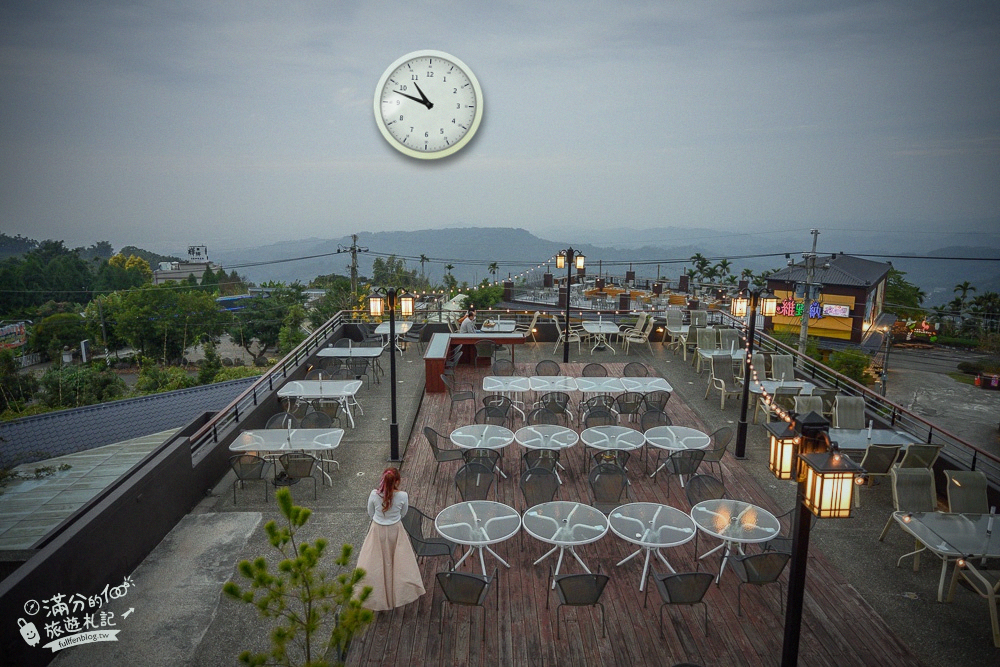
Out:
10 h 48 min
